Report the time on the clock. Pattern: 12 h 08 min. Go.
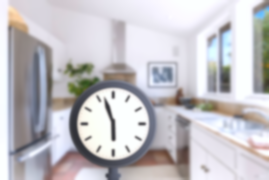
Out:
5 h 57 min
